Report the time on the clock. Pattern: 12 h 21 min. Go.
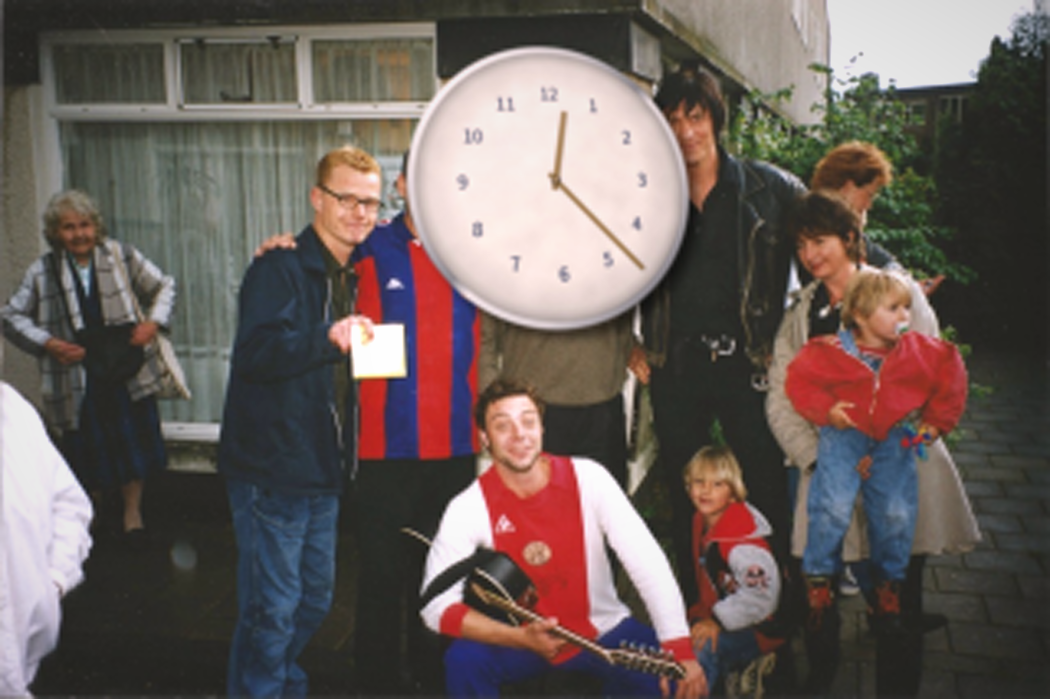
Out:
12 h 23 min
